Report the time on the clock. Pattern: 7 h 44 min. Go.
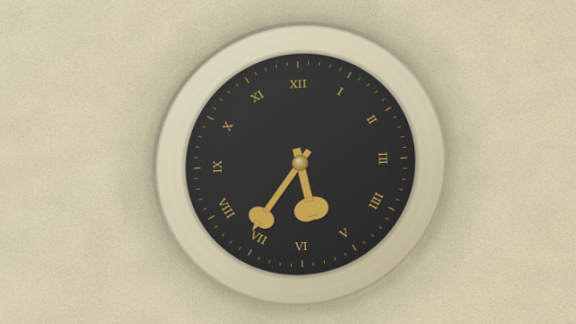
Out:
5 h 36 min
